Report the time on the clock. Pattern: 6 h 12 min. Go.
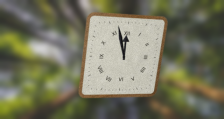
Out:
11 h 57 min
